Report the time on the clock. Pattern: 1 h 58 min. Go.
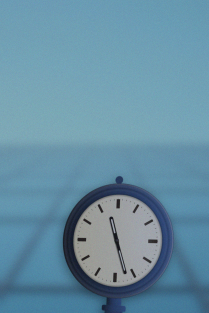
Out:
11 h 27 min
